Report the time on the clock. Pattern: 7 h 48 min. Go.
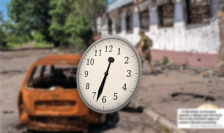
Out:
12 h 33 min
